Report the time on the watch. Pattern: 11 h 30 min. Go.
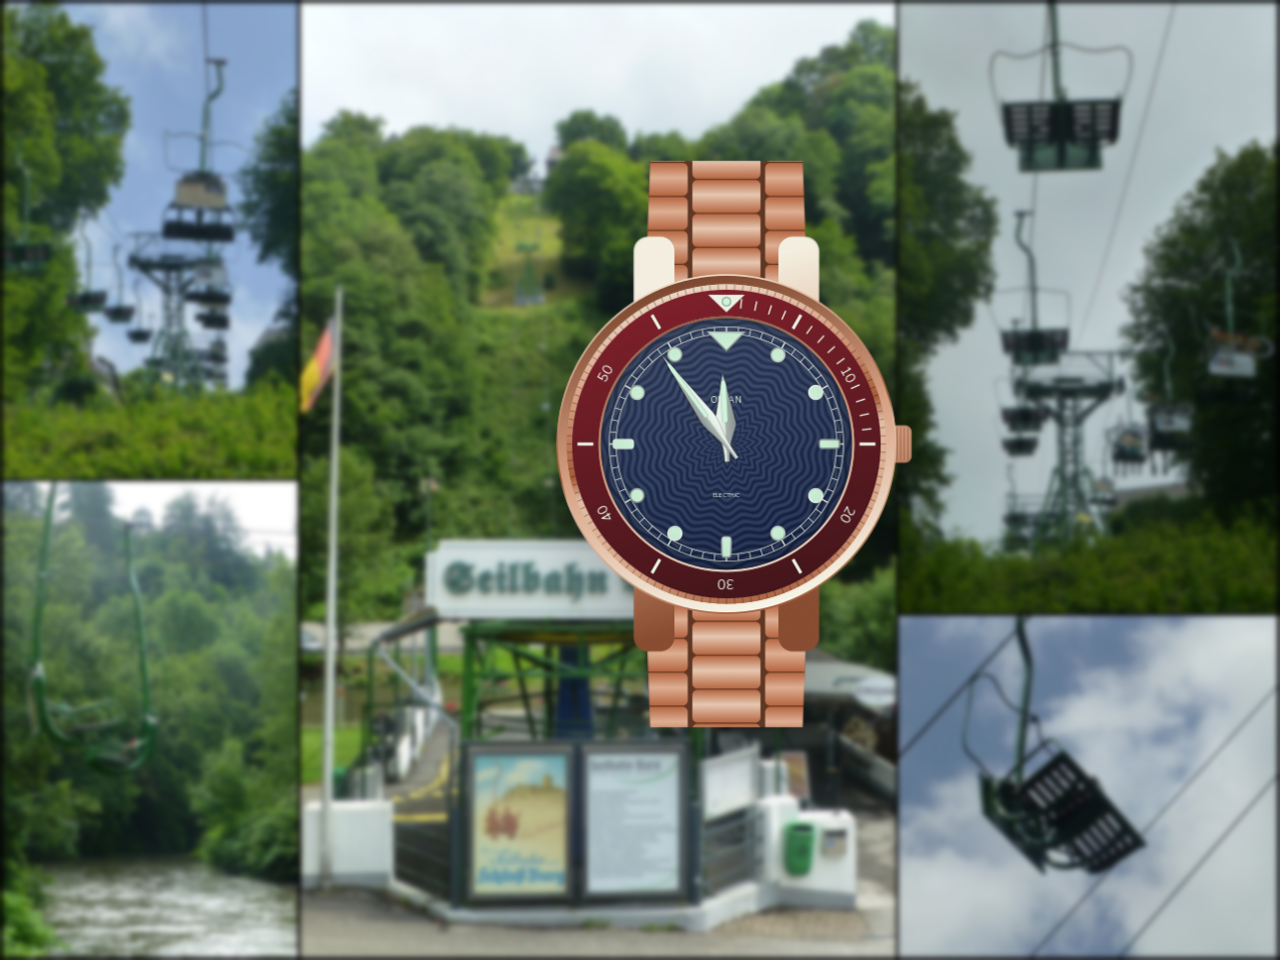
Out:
11 h 54 min
